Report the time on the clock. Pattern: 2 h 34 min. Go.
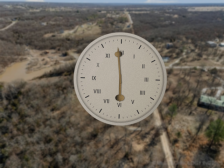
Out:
5 h 59 min
